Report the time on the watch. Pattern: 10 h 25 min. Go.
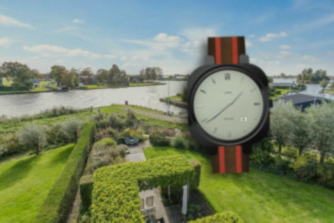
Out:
1 h 39 min
